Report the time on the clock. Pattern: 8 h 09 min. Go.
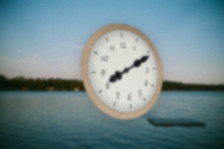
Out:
8 h 11 min
